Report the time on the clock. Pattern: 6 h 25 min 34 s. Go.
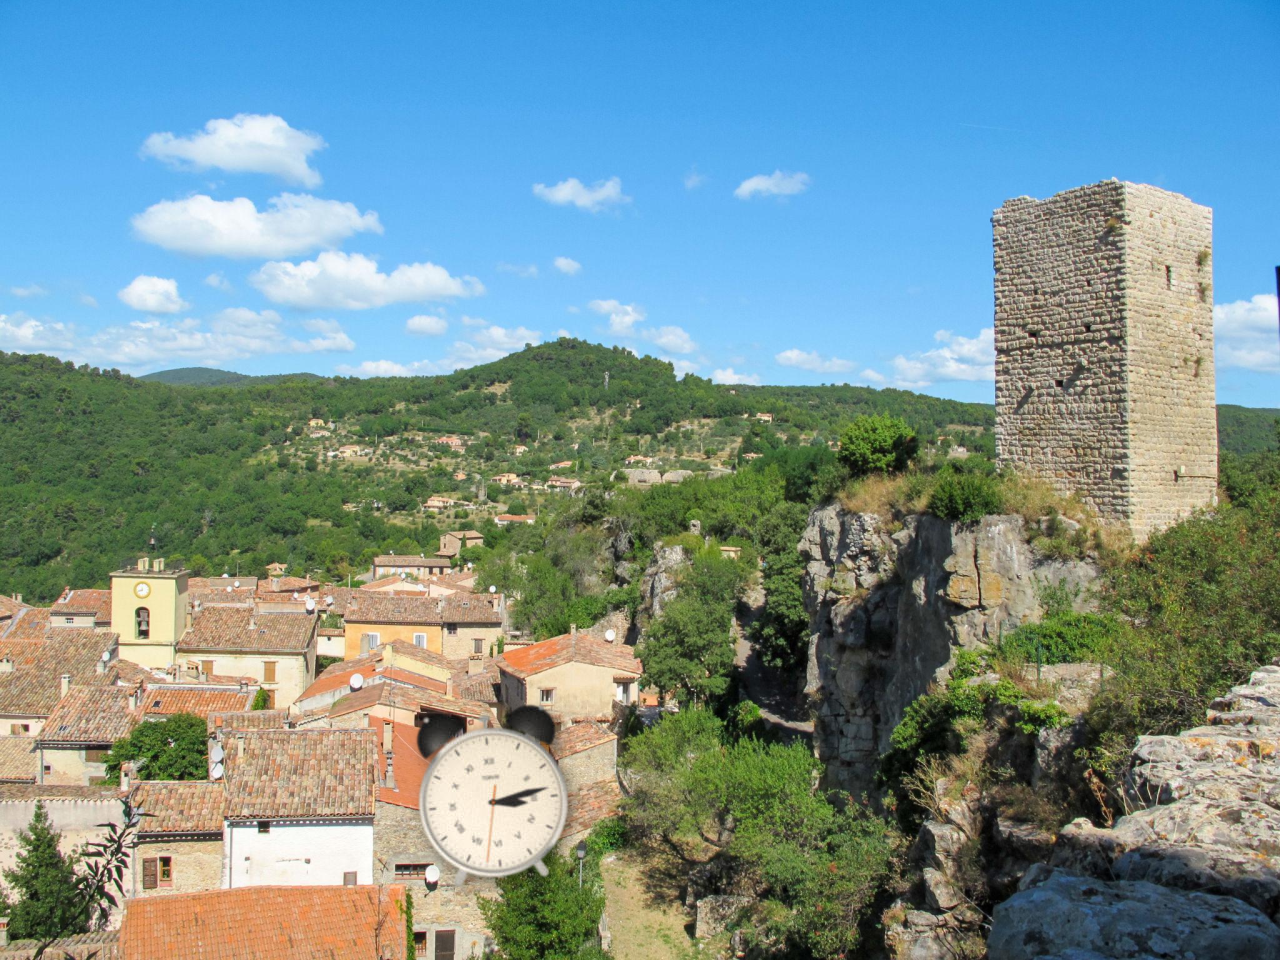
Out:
3 h 13 min 32 s
